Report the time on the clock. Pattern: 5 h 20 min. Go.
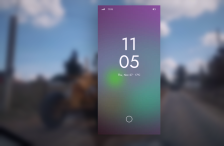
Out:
11 h 05 min
